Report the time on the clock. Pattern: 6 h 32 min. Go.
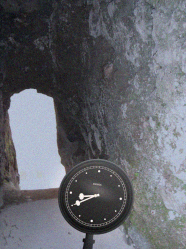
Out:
8 h 40 min
